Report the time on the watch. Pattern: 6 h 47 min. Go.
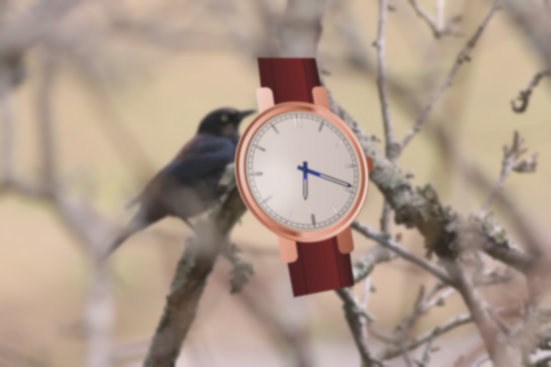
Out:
6 h 19 min
